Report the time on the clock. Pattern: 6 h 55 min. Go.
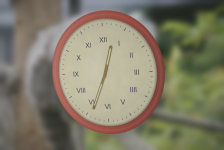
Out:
12 h 34 min
